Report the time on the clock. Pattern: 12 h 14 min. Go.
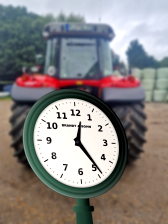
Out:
12 h 24 min
